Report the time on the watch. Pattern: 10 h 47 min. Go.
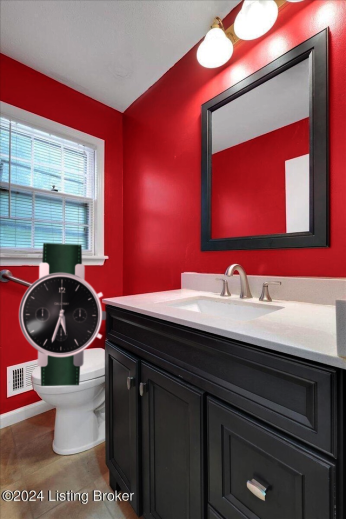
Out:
5 h 33 min
